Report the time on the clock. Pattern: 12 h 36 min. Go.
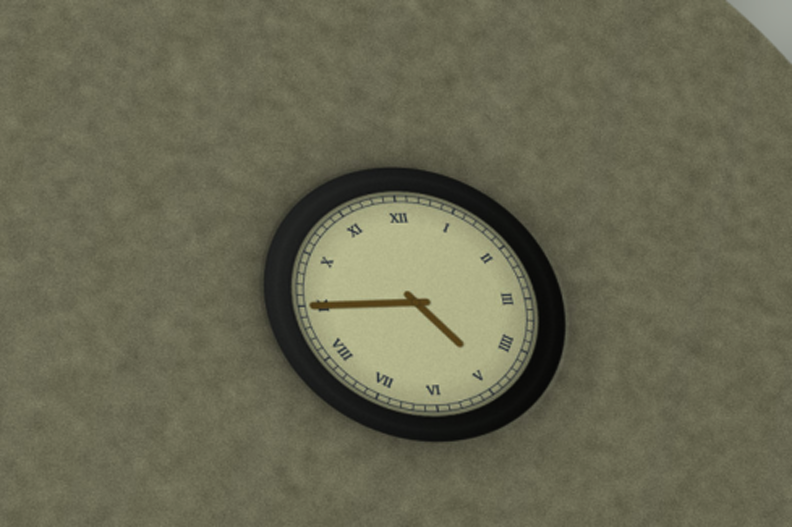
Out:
4 h 45 min
